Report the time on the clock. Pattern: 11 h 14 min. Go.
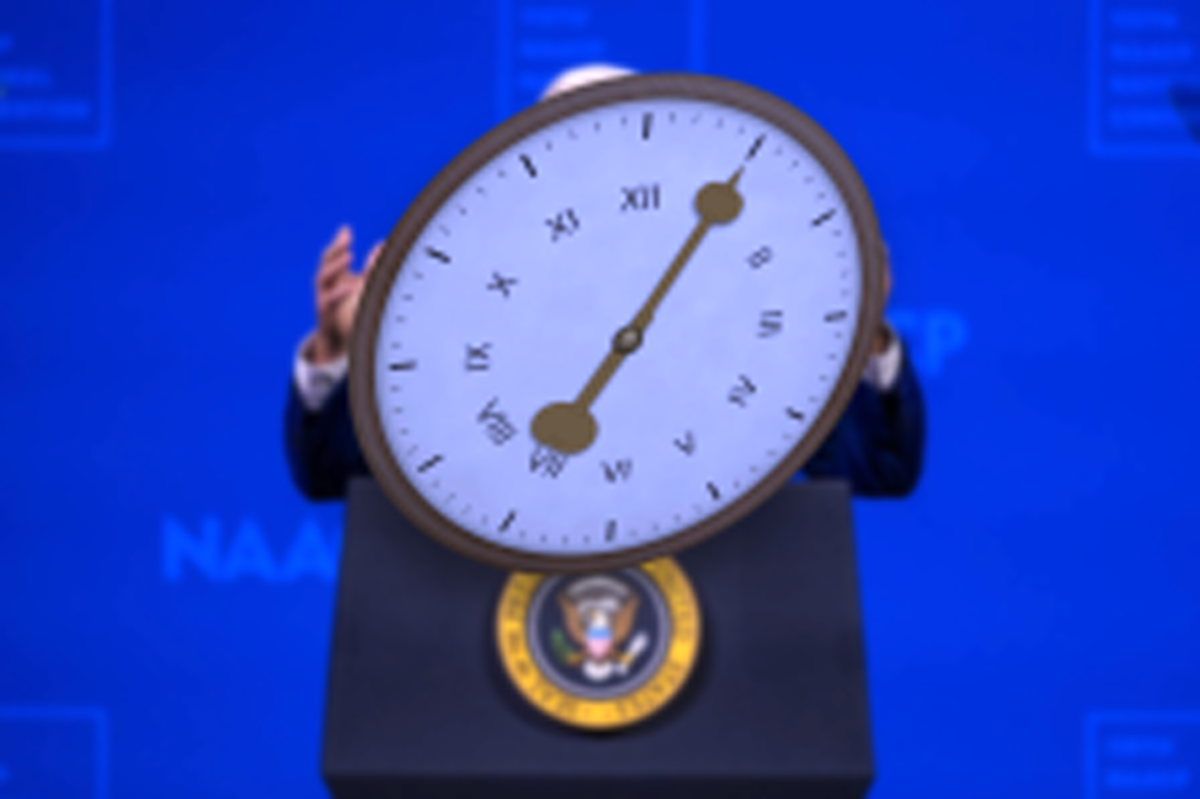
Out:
7 h 05 min
